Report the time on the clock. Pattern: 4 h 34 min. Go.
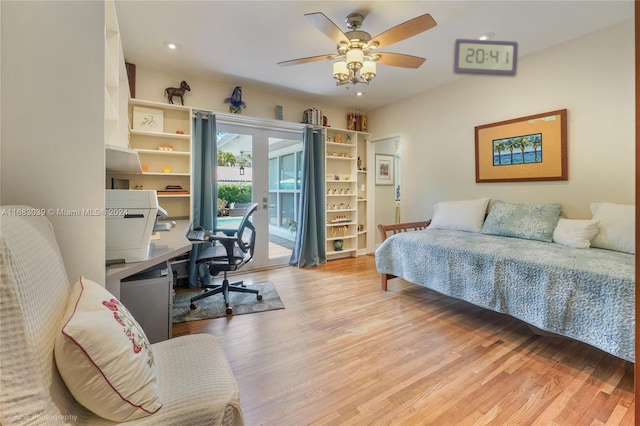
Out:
20 h 41 min
